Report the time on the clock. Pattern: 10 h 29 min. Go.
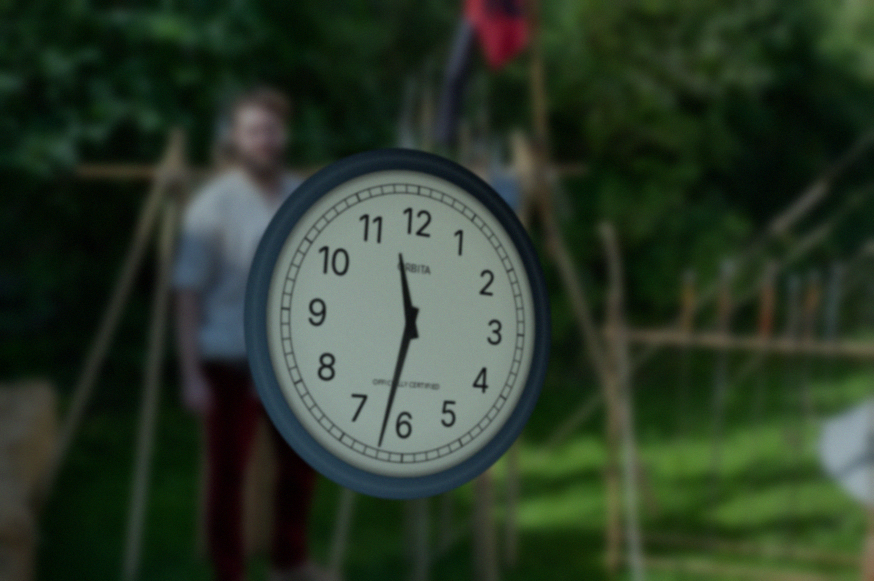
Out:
11 h 32 min
